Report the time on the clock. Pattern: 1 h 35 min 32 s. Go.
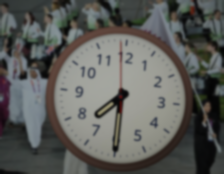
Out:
7 h 29 min 59 s
